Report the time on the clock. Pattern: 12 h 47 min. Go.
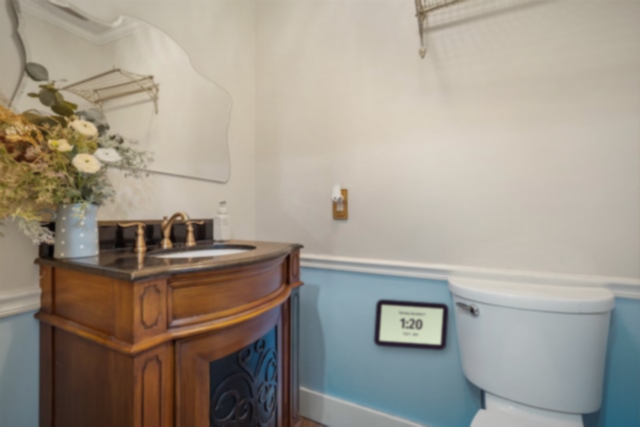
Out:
1 h 20 min
